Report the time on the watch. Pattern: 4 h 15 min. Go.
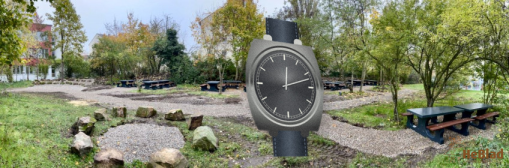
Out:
12 h 12 min
